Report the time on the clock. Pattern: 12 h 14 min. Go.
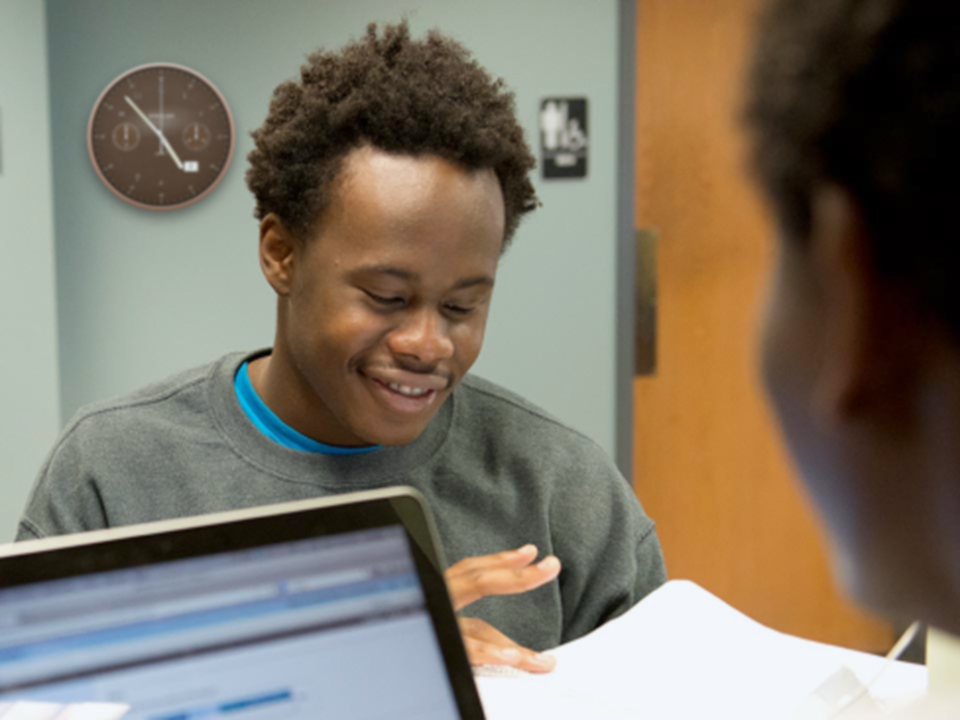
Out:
4 h 53 min
